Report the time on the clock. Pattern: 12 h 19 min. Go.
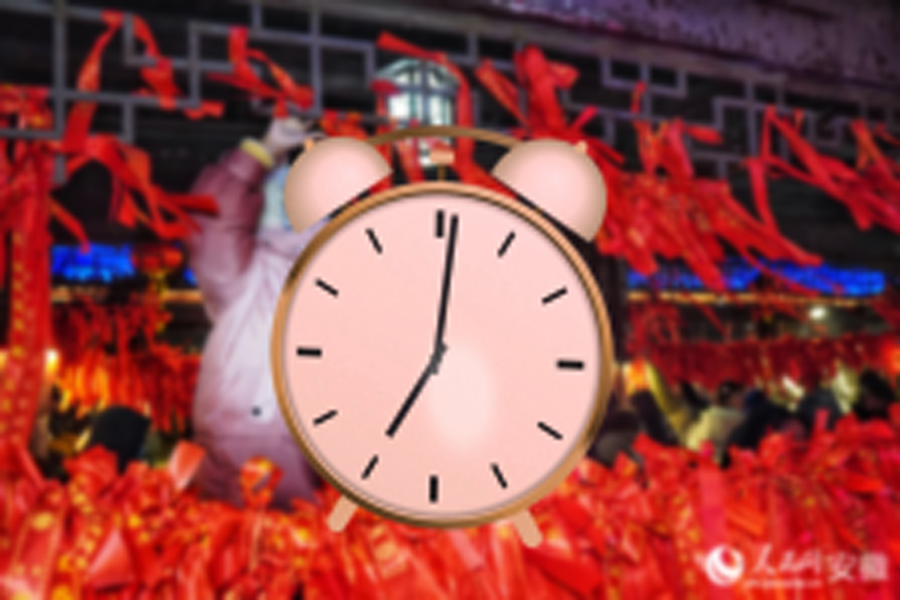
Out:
7 h 01 min
